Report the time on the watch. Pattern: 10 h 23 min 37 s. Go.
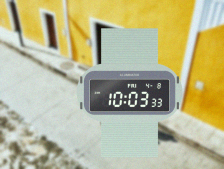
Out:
10 h 03 min 33 s
